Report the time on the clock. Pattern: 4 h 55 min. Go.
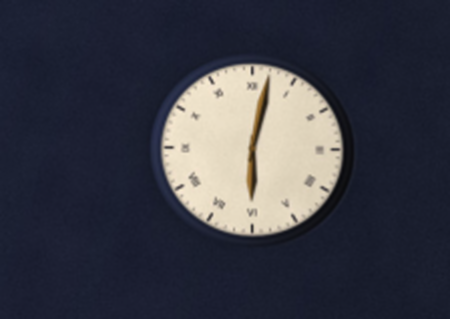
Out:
6 h 02 min
